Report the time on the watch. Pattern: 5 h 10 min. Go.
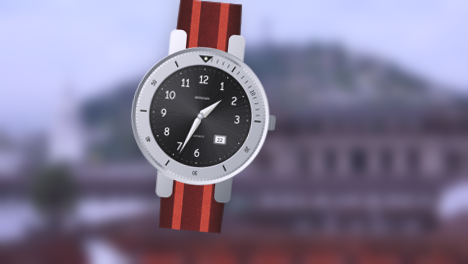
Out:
1 h 34 min
